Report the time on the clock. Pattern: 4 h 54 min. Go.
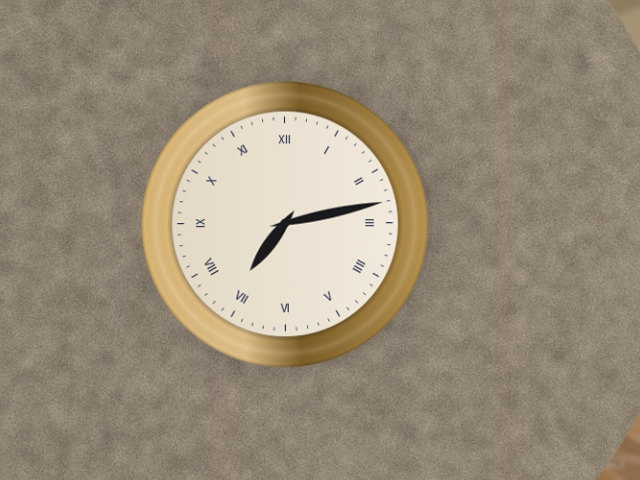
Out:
7 h 13 min
